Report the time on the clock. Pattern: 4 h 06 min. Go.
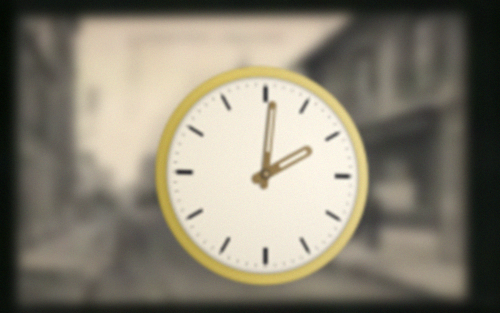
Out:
2 h 01 min
